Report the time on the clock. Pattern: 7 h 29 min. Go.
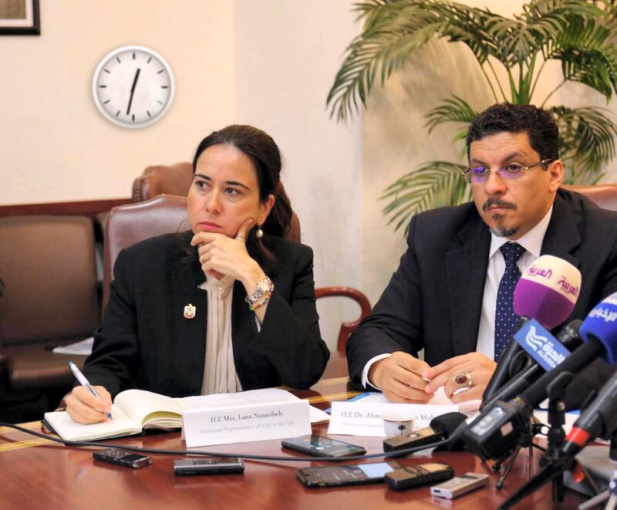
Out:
12 h 32 min
